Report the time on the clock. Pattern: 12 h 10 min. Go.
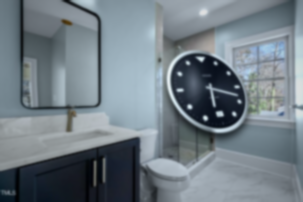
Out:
6 h 18 min
